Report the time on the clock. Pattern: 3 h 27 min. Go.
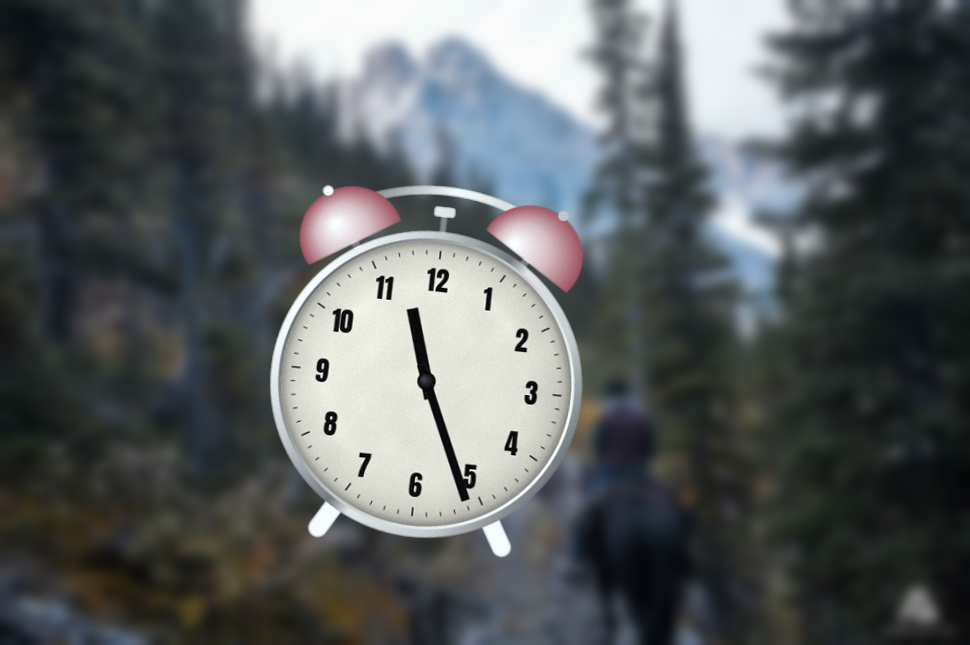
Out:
11 h 26 min
